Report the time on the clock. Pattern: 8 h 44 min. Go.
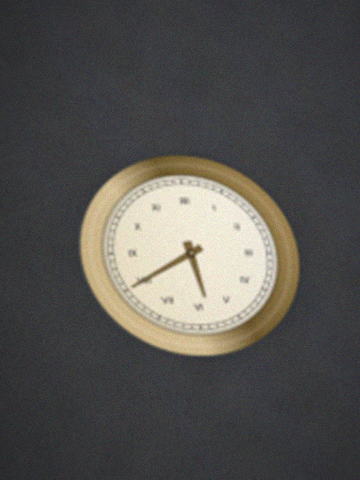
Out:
5 h 40 min
